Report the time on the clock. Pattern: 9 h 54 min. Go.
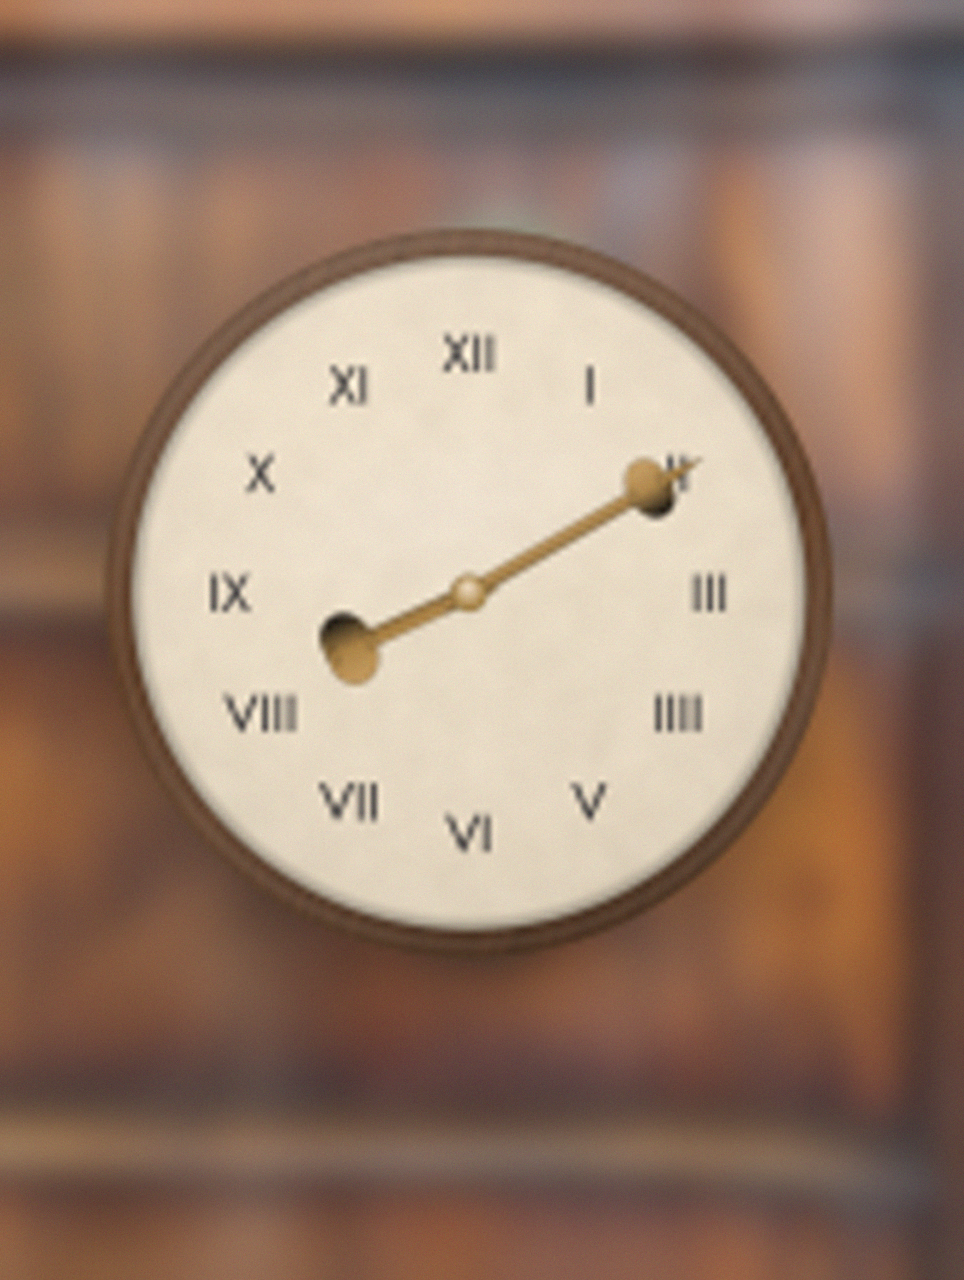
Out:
8 h 10 min
